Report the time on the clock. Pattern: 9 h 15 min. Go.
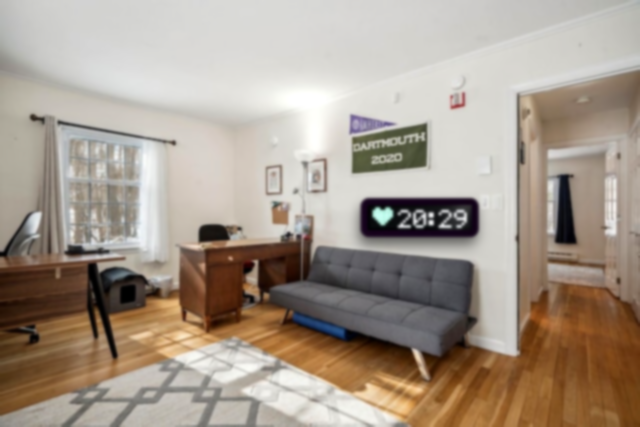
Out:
20 h 29 min
